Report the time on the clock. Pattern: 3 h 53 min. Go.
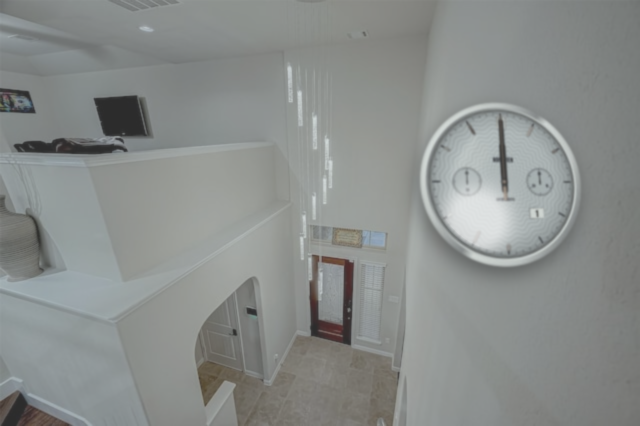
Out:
12 h 00 min
